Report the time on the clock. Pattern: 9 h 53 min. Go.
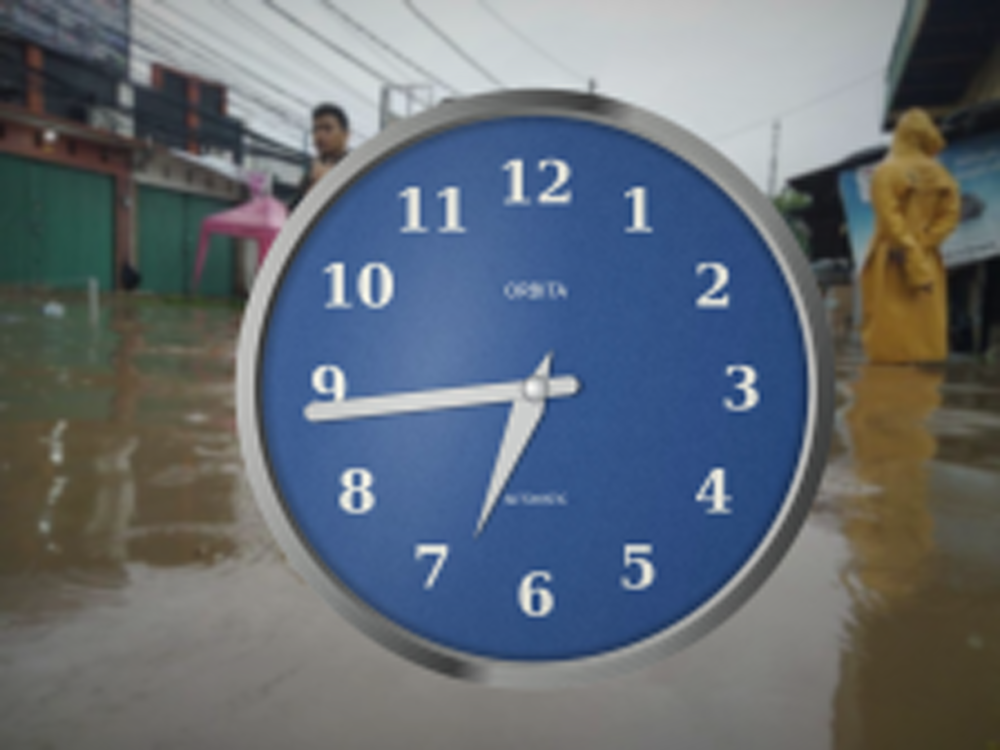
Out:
6 h 44 min
